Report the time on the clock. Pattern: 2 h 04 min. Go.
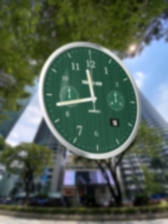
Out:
11 h 43 min
